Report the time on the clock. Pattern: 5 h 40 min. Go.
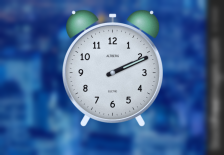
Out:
2 h 11 min
